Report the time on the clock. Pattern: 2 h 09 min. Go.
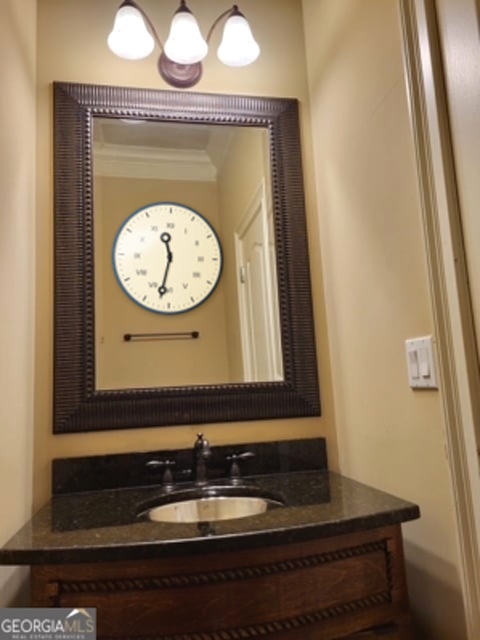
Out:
11 h 32 min
